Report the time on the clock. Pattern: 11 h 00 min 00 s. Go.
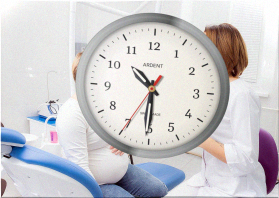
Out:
10 h 30 min 35 s
